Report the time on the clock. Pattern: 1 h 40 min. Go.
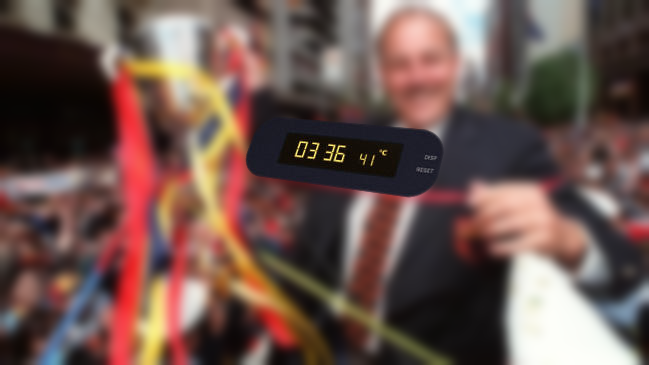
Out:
3 h 36 min
